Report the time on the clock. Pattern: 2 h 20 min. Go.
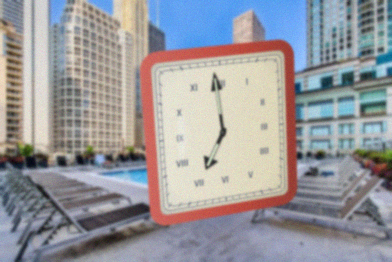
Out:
6 h 59 min
